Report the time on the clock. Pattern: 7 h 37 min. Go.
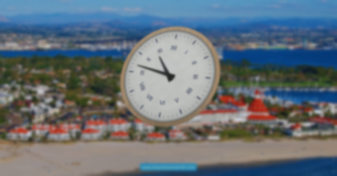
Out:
10 h 47 min
